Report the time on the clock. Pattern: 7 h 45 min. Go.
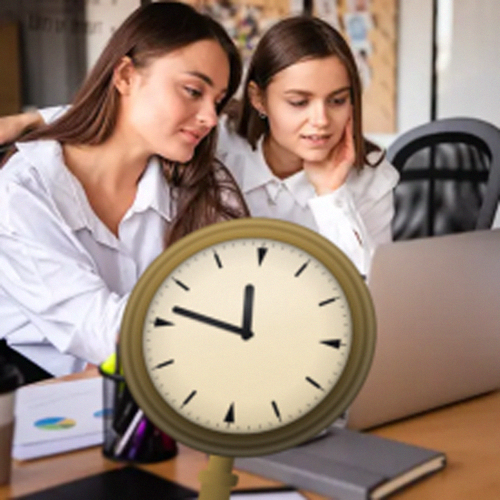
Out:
11 h 47 min
